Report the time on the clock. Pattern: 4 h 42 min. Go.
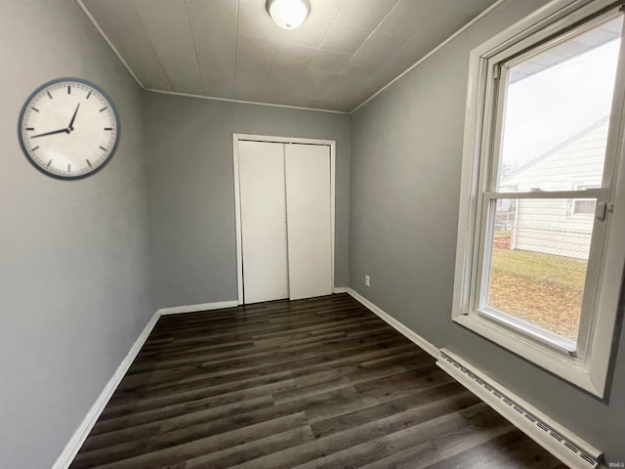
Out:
12 h 43 min
